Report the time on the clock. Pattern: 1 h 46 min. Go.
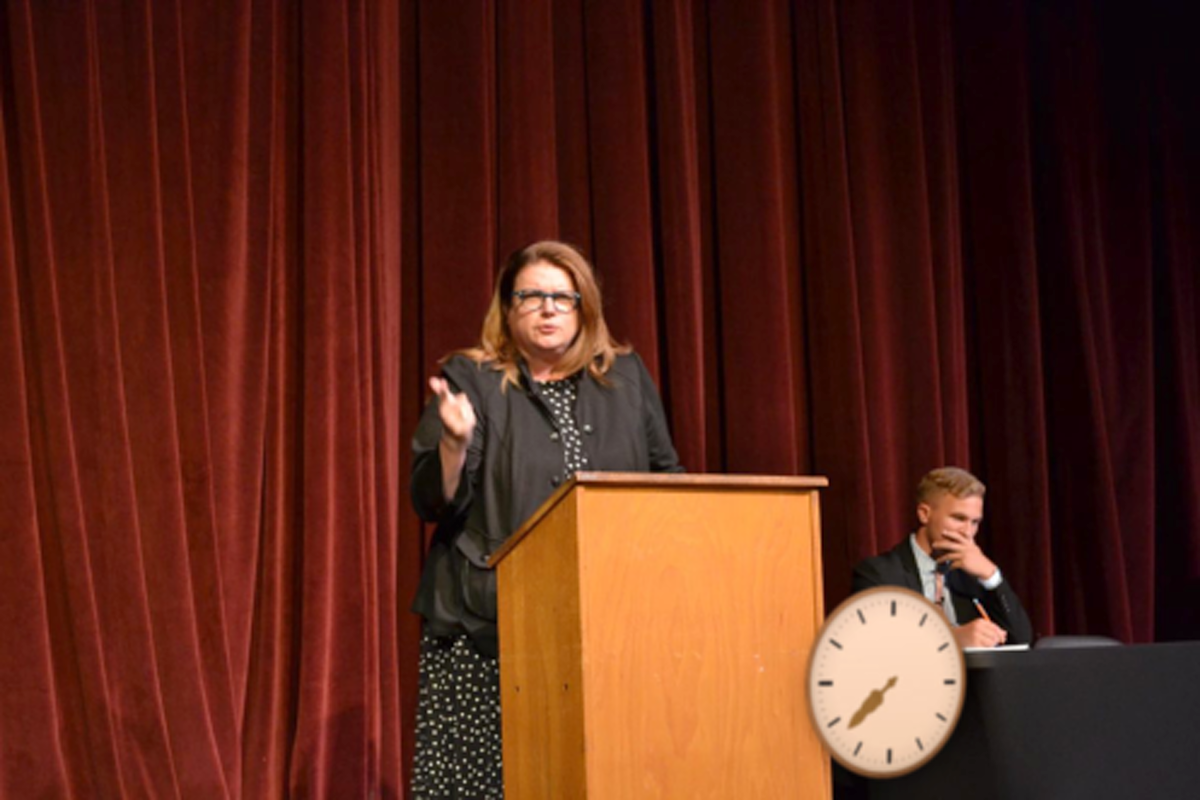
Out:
7 h 38 min
